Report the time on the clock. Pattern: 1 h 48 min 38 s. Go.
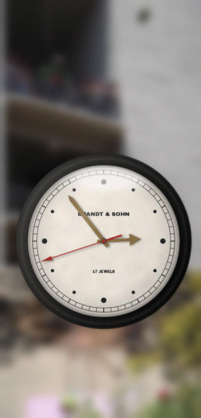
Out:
2 h 53 min 42 s
